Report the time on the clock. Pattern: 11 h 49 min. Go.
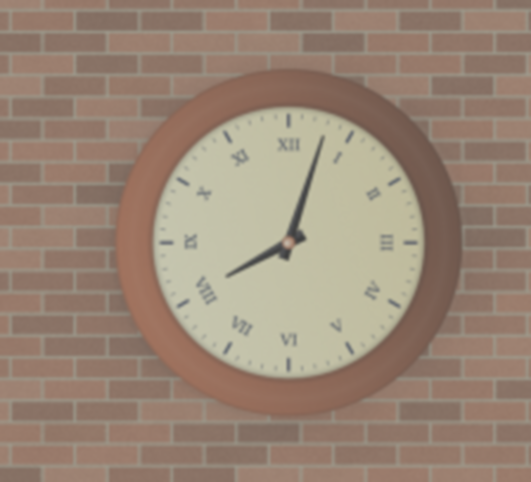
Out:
8 h 03 min
